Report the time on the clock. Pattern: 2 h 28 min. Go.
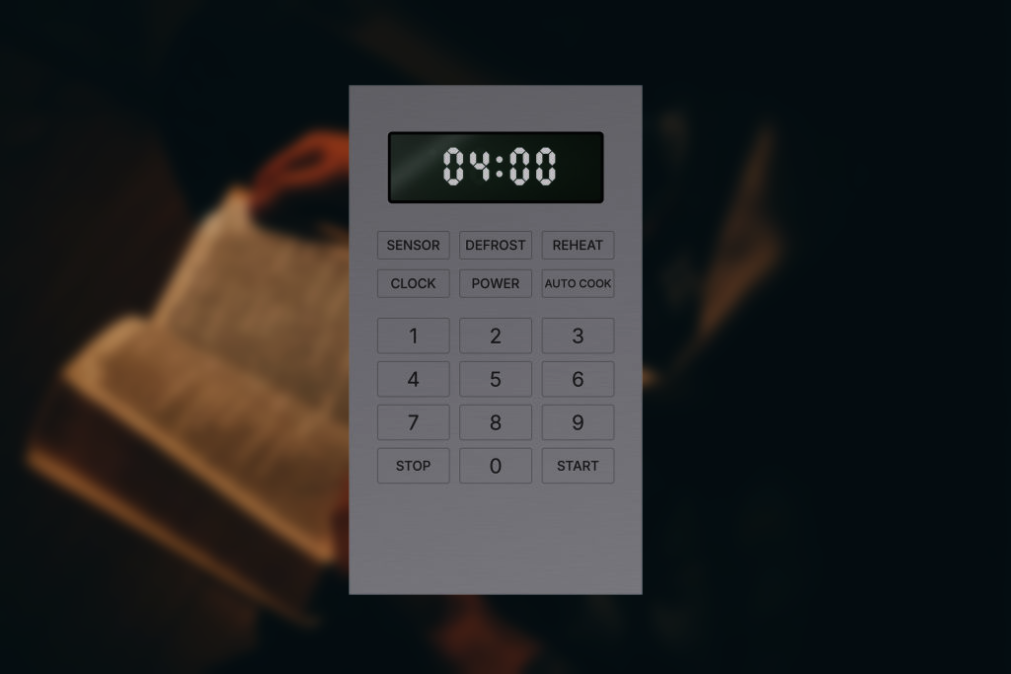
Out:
4 h 00 min
